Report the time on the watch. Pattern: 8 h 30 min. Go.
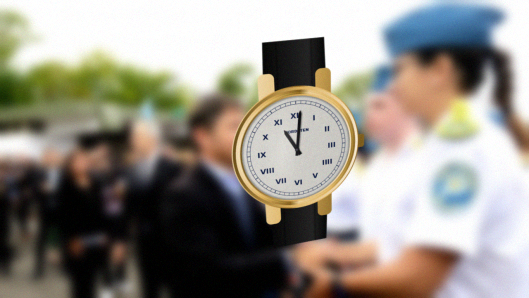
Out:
11 h 01 min
